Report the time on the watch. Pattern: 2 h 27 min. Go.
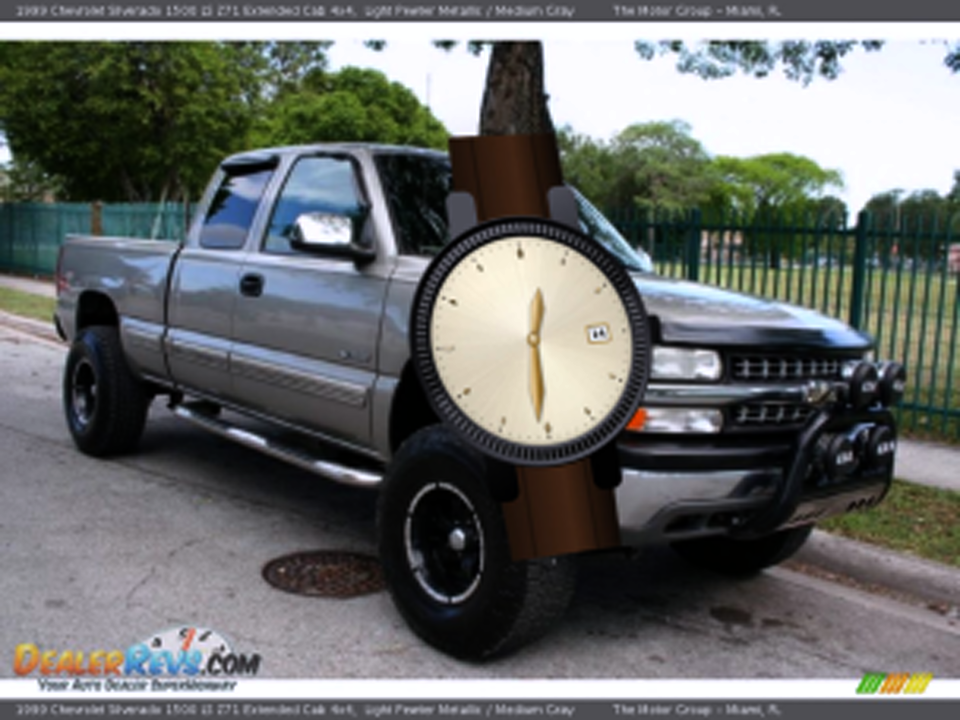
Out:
12 h 31 min
